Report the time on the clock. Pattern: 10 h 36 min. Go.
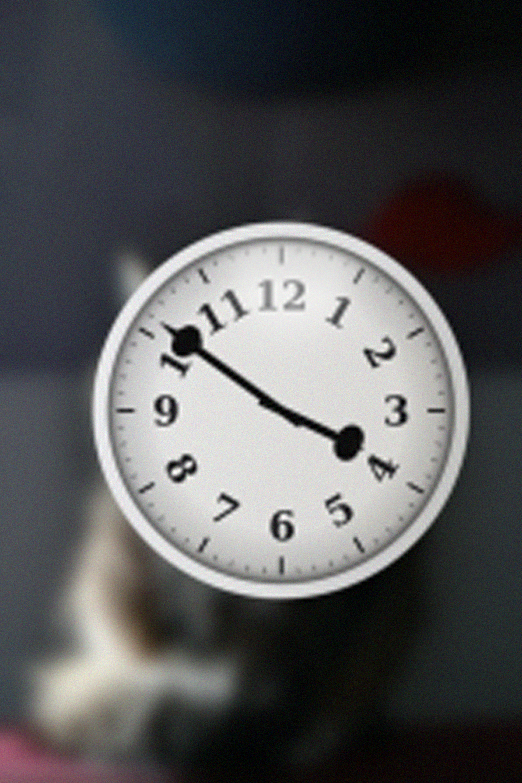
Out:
3 h 51 min
